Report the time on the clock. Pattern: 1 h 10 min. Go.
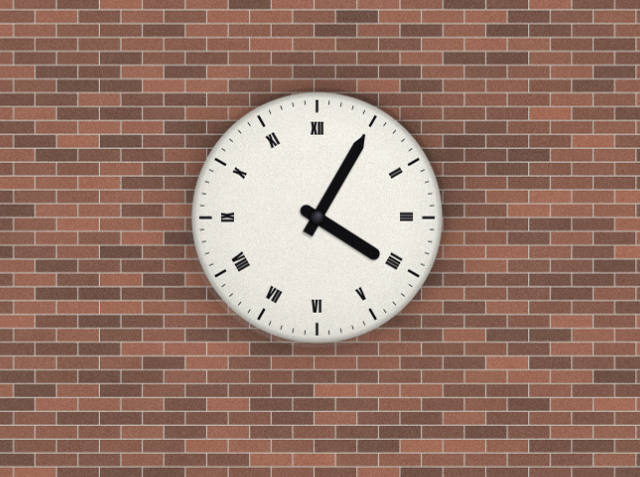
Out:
4 h 05 min
